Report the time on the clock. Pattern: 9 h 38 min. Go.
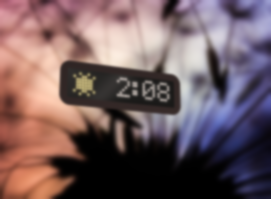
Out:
2 h 08 min
